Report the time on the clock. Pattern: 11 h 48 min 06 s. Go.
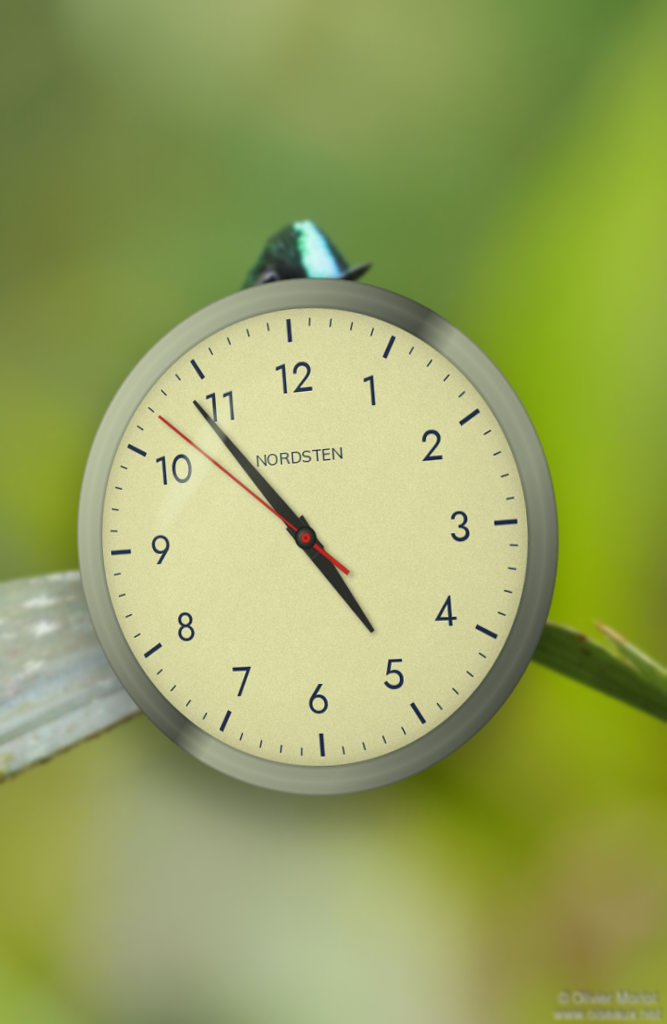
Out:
4 h 53 min 52 s
